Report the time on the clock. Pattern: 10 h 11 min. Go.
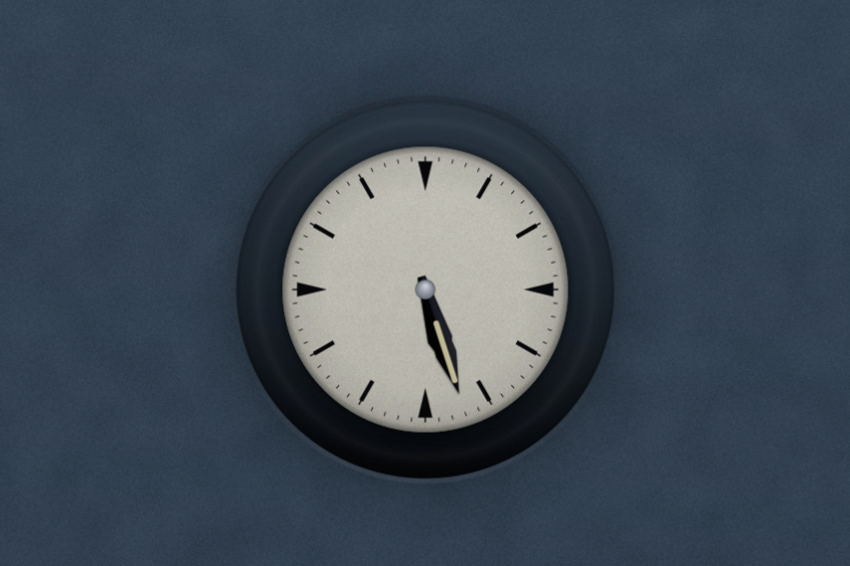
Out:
5 h 27 min
